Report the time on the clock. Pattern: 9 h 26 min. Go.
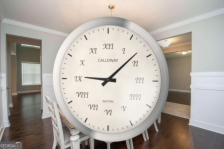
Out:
9 h 08 min
